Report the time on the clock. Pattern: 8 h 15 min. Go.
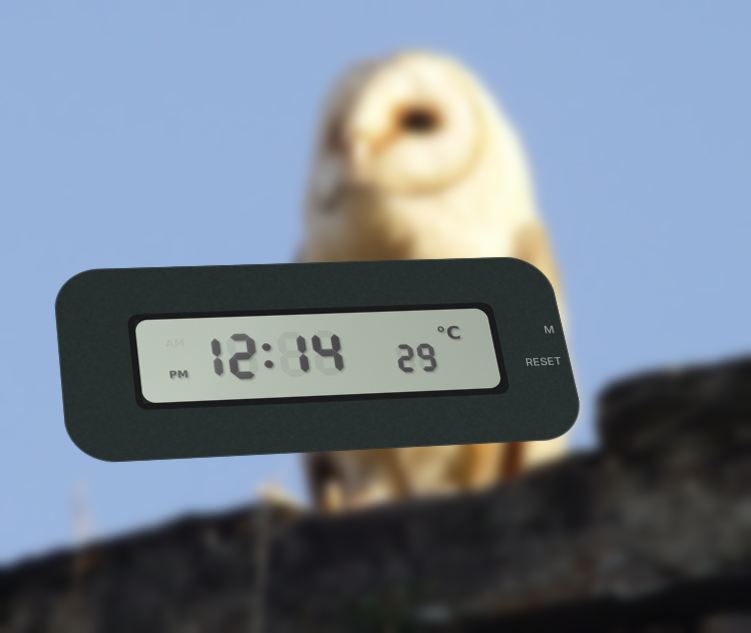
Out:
12 h 14 min
